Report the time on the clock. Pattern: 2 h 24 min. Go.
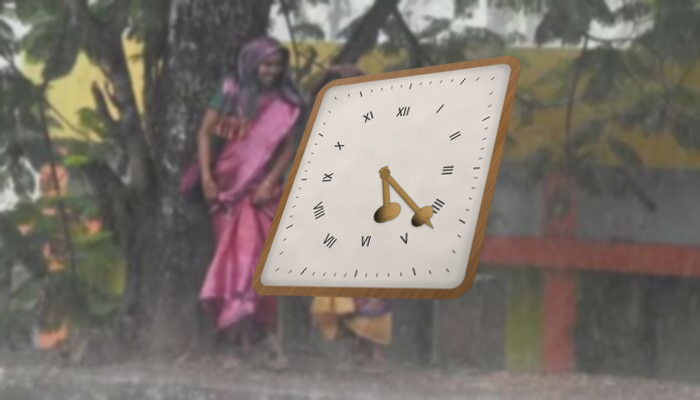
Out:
5 h 22 min
